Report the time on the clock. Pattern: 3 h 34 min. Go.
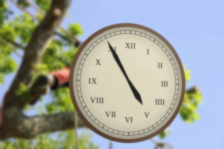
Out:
4 h 55 min
